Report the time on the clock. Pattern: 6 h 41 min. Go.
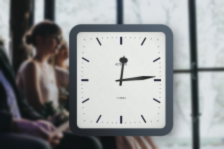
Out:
12 h 14 min
